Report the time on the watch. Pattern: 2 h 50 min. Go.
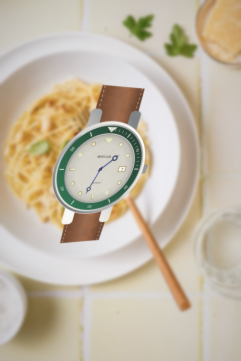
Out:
1 h 33 min
